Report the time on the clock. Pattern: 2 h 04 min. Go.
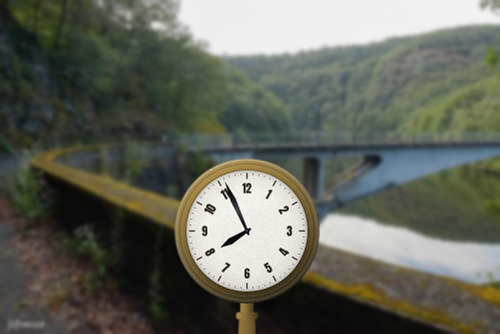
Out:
7 h 56 min
